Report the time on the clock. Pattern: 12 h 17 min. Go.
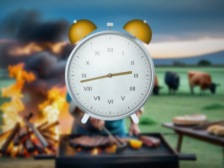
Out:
2 h 43 min
